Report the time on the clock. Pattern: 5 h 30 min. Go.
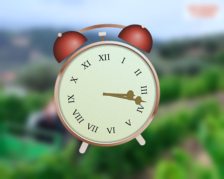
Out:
3 h 18 min
